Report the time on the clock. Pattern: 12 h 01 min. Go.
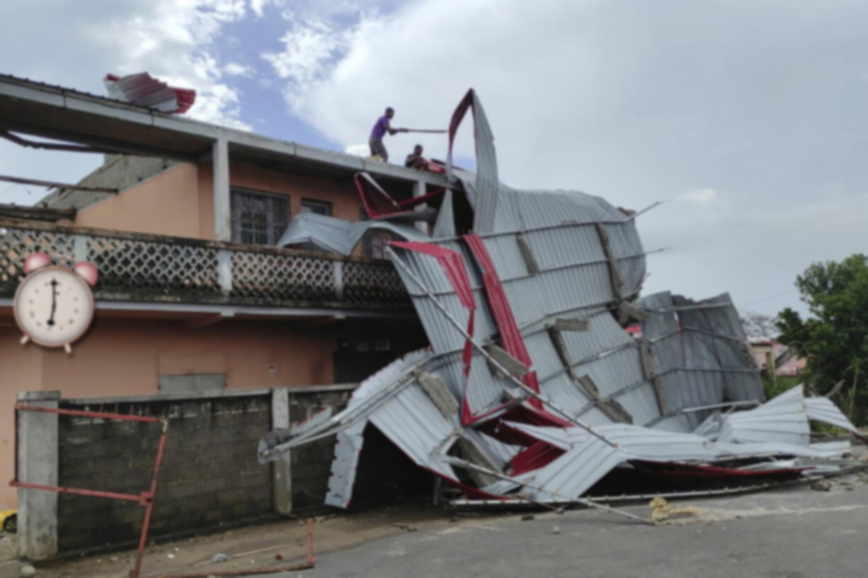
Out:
5 h 58 min
